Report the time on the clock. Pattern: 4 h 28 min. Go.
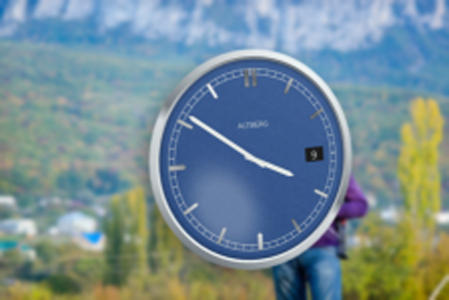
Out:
3 h 51 min
